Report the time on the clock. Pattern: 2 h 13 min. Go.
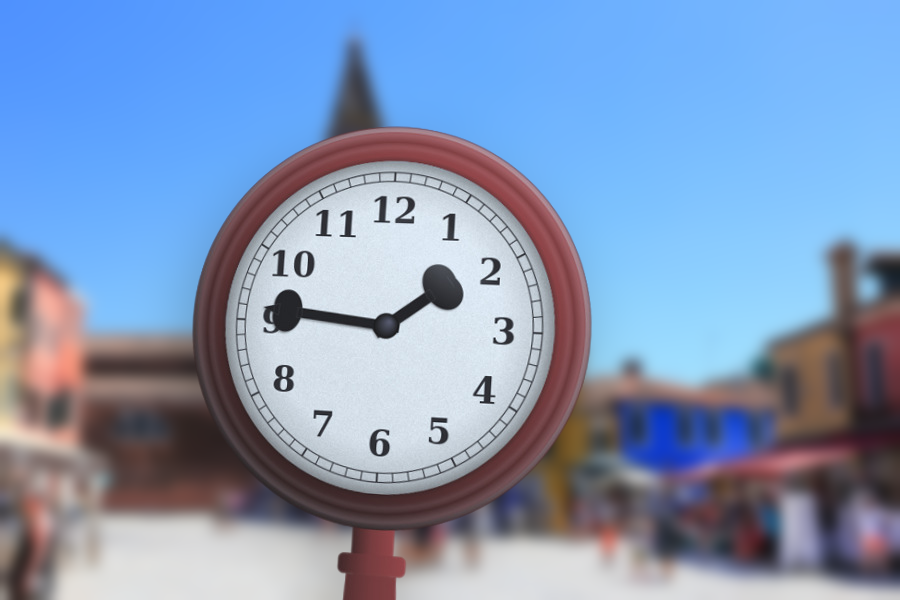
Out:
1 h 46 min
